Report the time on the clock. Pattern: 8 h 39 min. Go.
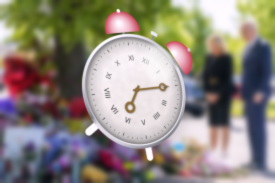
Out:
6 h 10 min
